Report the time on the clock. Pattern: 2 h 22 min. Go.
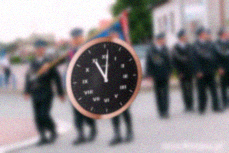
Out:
11 h 01 min
